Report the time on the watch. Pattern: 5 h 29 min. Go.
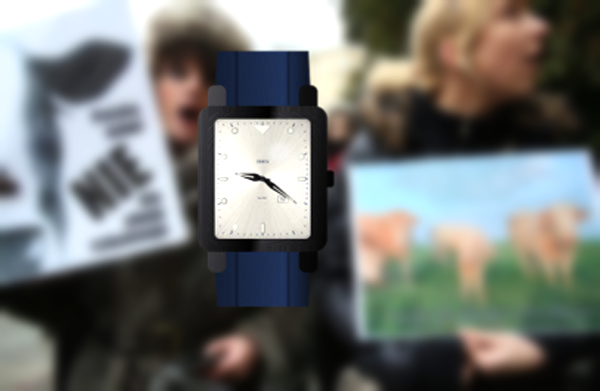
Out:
9 h 21 min
